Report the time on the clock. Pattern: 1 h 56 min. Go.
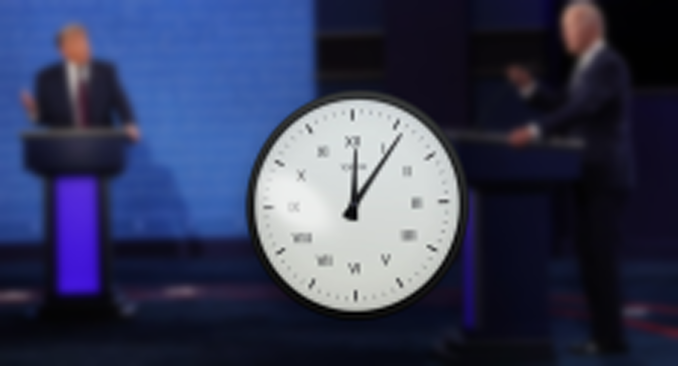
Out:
12 h 06 min
